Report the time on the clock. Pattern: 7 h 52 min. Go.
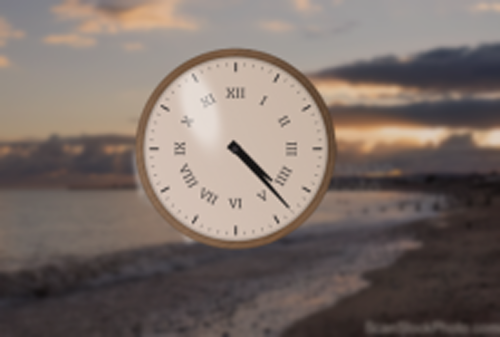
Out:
4 h 23 min
